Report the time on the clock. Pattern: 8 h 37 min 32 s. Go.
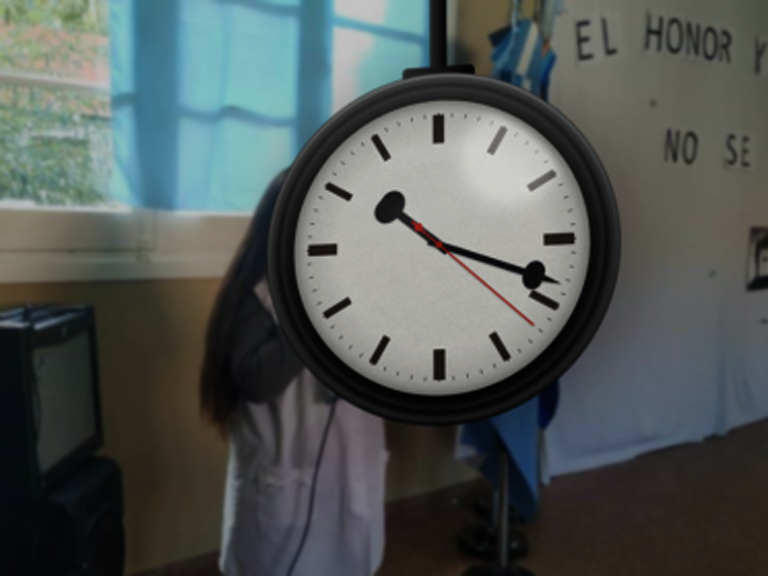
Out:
10 h 18 min 22 s
